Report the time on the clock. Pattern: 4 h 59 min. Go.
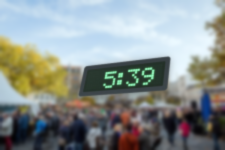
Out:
5 h 39 min
